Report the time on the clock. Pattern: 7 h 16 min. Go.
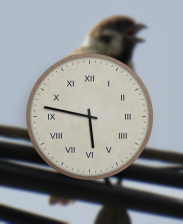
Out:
5 h 47 min
